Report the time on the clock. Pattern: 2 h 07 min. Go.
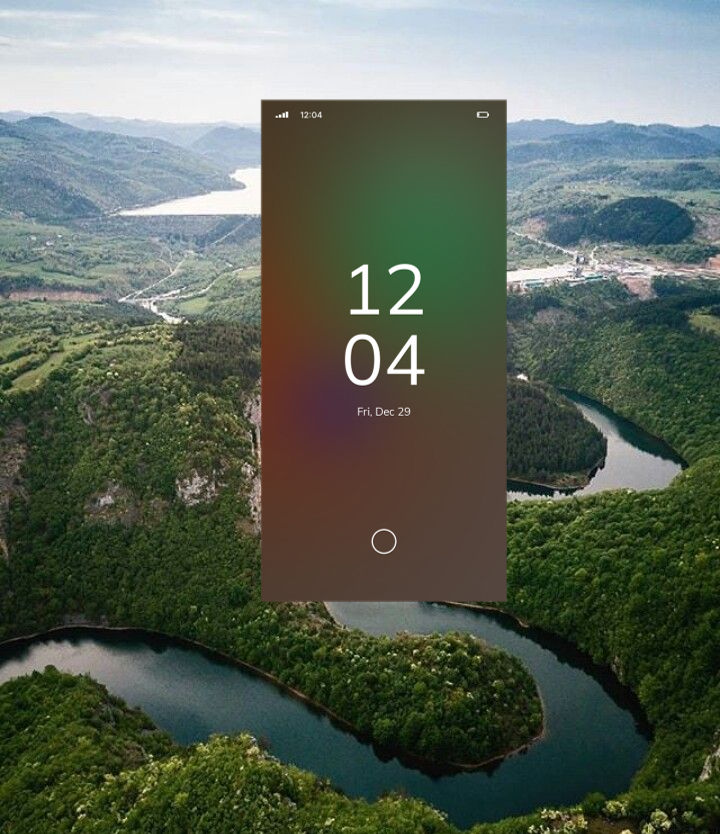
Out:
12 h 04 min
